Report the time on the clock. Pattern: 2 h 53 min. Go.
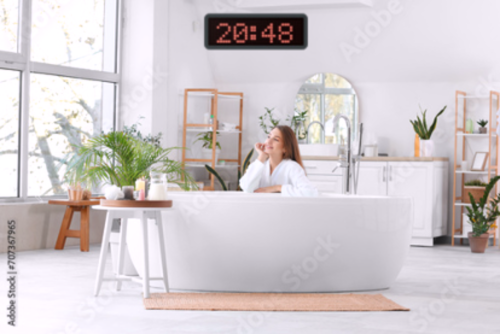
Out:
20 h 48 min
